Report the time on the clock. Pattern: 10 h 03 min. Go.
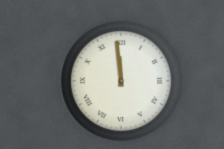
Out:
11 h 59 min
